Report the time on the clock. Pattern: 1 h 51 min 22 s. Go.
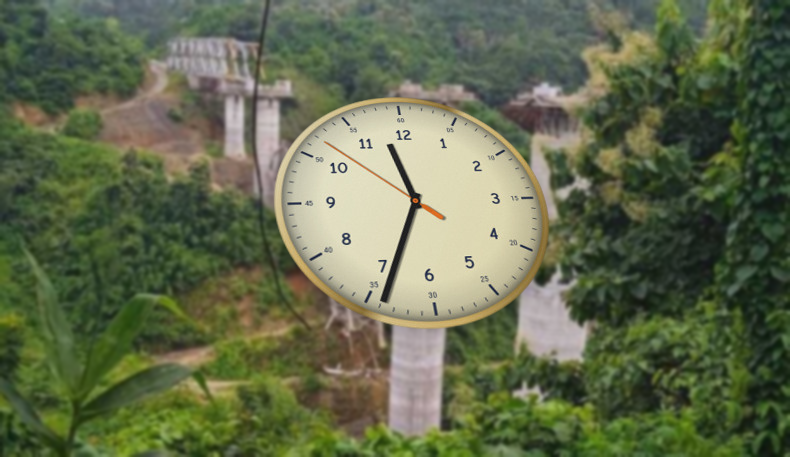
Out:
11 h 33 min 52 s
